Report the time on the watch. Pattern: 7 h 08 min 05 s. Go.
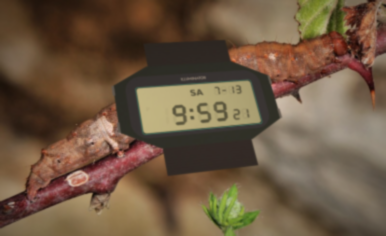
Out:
9 h 59 min 21 s
